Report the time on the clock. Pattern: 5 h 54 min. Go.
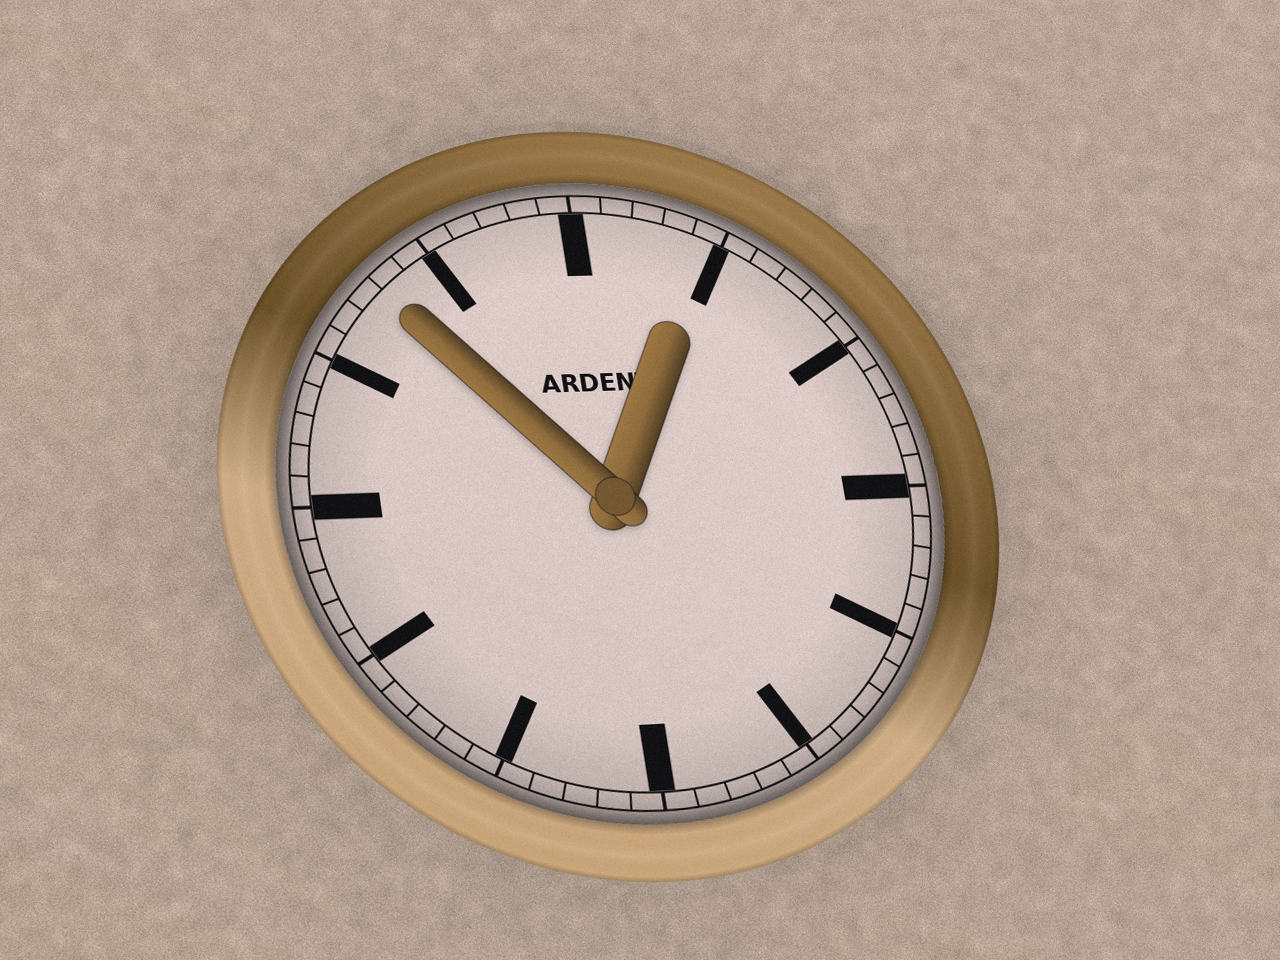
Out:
12 h 53 min
